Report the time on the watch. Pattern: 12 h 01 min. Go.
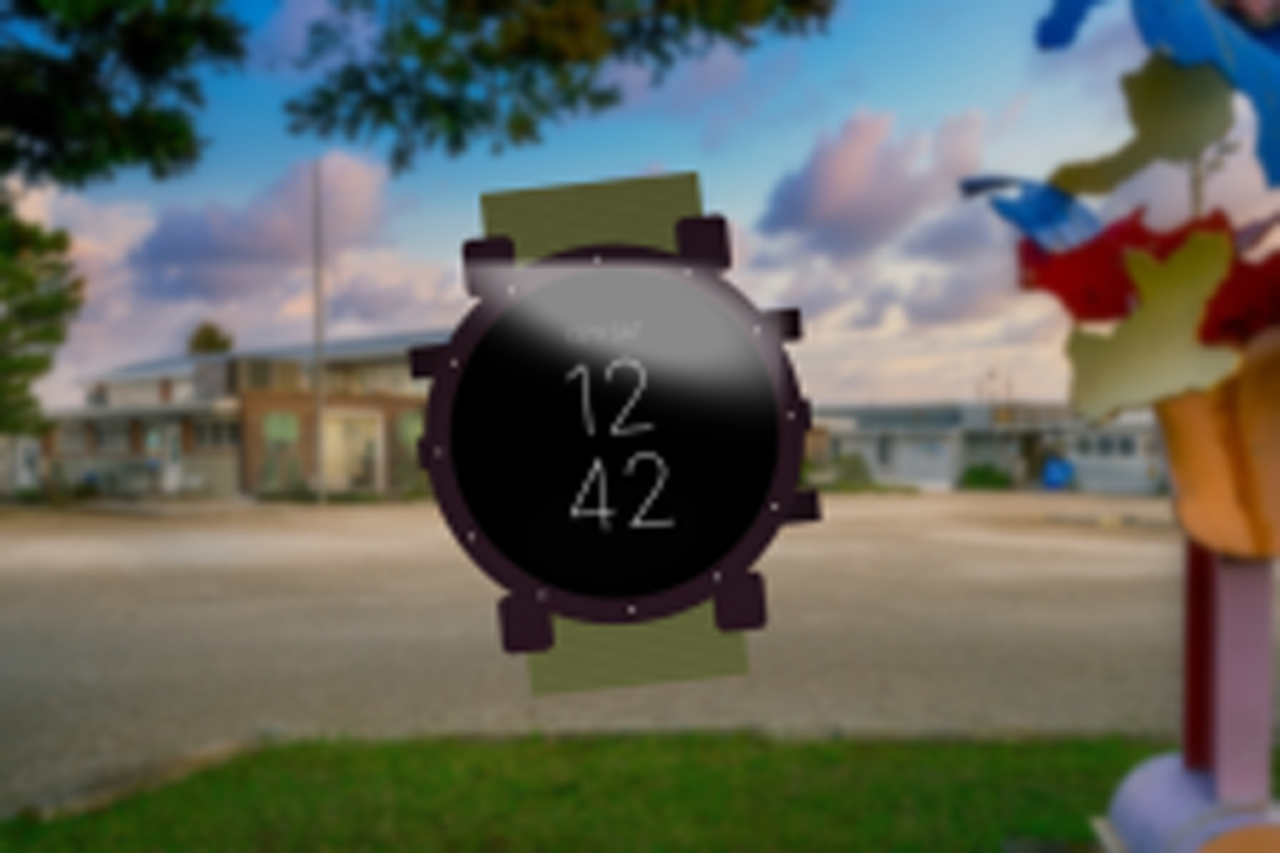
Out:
12 h 42 min
